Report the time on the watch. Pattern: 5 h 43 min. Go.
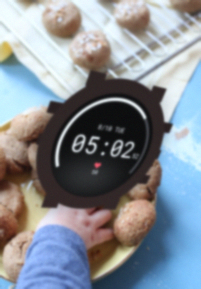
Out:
5 h 02 min
